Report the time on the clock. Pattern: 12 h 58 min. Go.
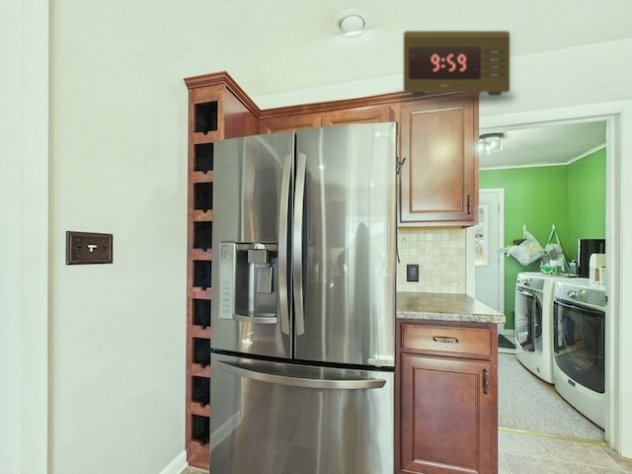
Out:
9 h 59 min
